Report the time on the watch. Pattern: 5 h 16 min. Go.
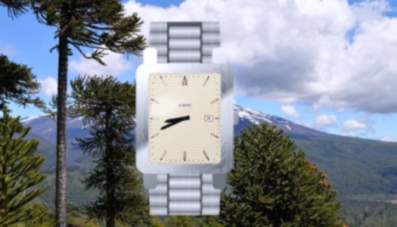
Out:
8 h 41 min
